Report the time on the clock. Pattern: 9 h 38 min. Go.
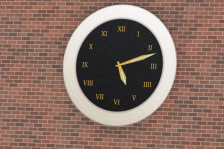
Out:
5 h 12 min
